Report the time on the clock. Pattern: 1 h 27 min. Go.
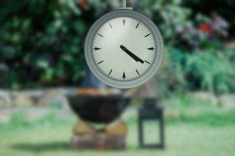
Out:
4 h 21 min
